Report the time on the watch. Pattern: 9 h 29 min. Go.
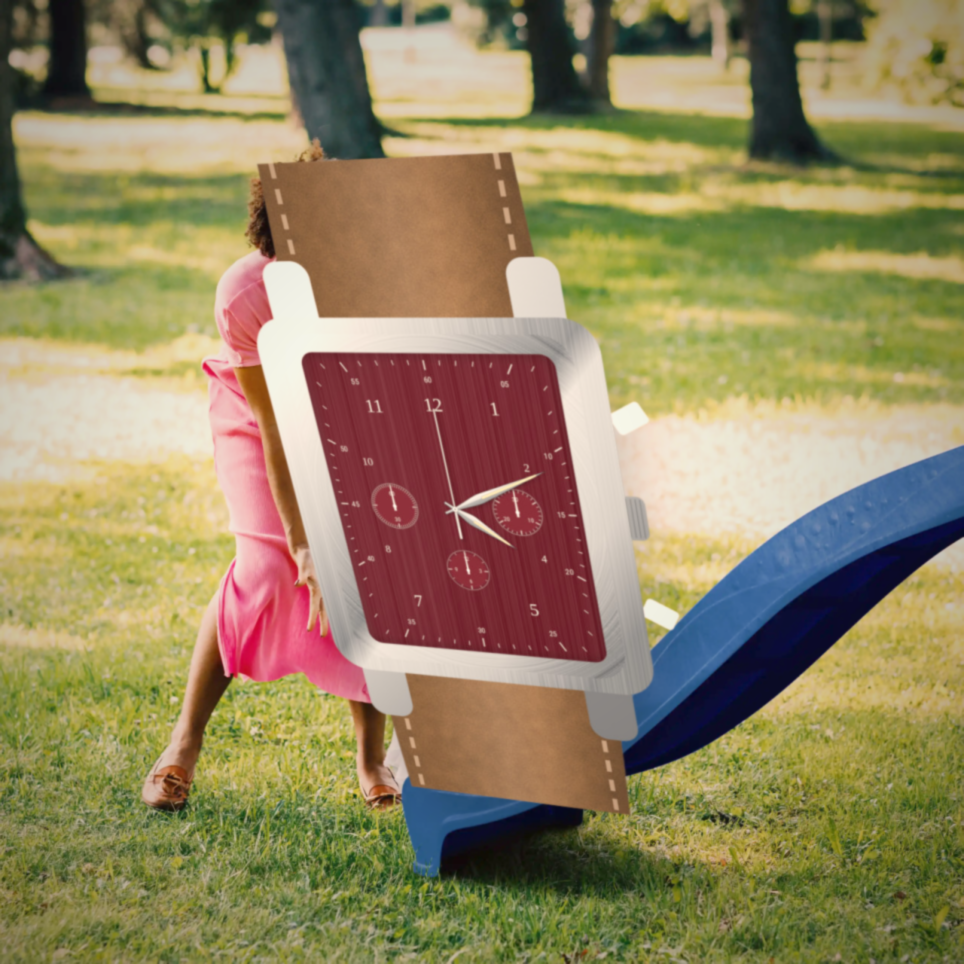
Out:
4 h 11 min
